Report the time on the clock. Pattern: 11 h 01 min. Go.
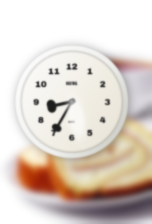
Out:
8 h 35 min
